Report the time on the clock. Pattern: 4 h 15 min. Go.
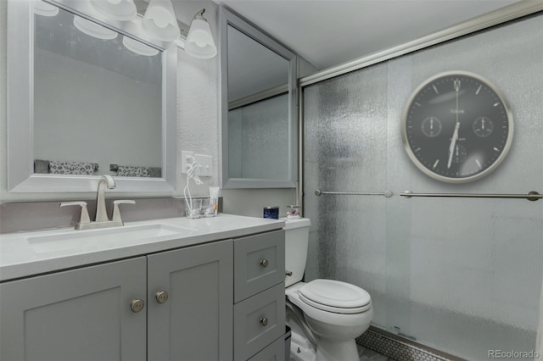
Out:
6 h 32 min
